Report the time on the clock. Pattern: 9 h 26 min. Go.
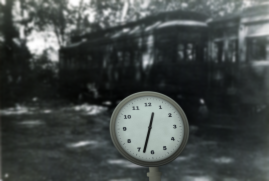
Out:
12 h 33 min
